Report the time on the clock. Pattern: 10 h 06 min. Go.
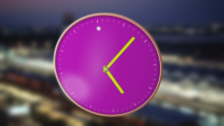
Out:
5 h 08 min
